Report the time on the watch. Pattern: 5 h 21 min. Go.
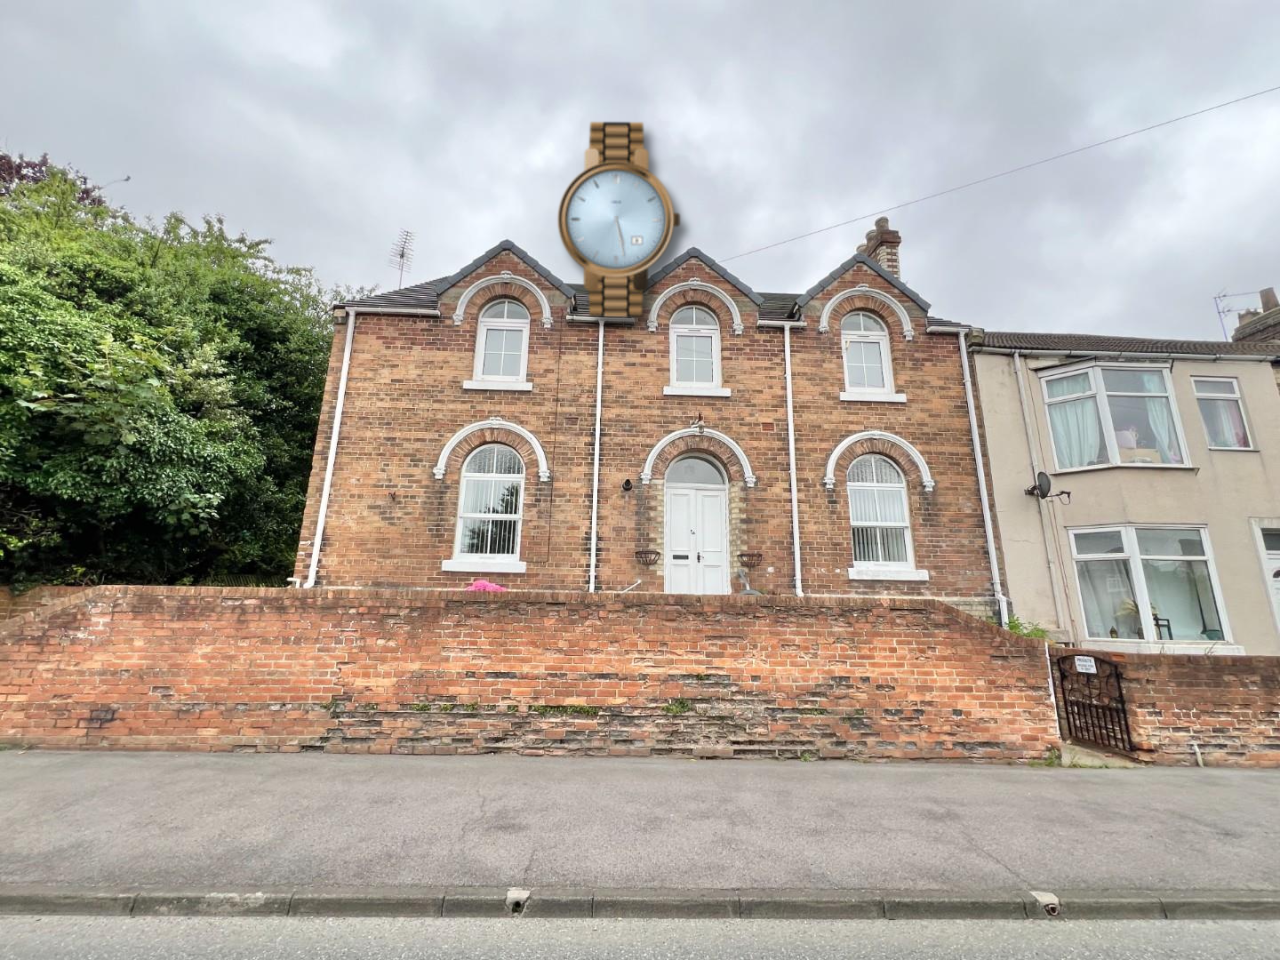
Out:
5 h 28 min
